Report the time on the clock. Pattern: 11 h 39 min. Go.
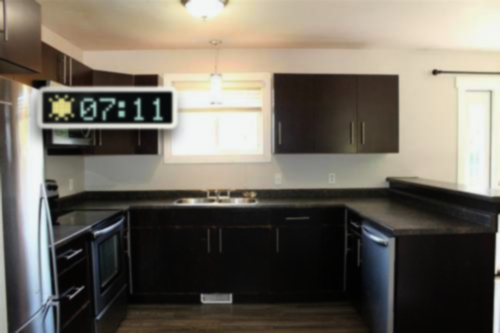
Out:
7 h 11 min
